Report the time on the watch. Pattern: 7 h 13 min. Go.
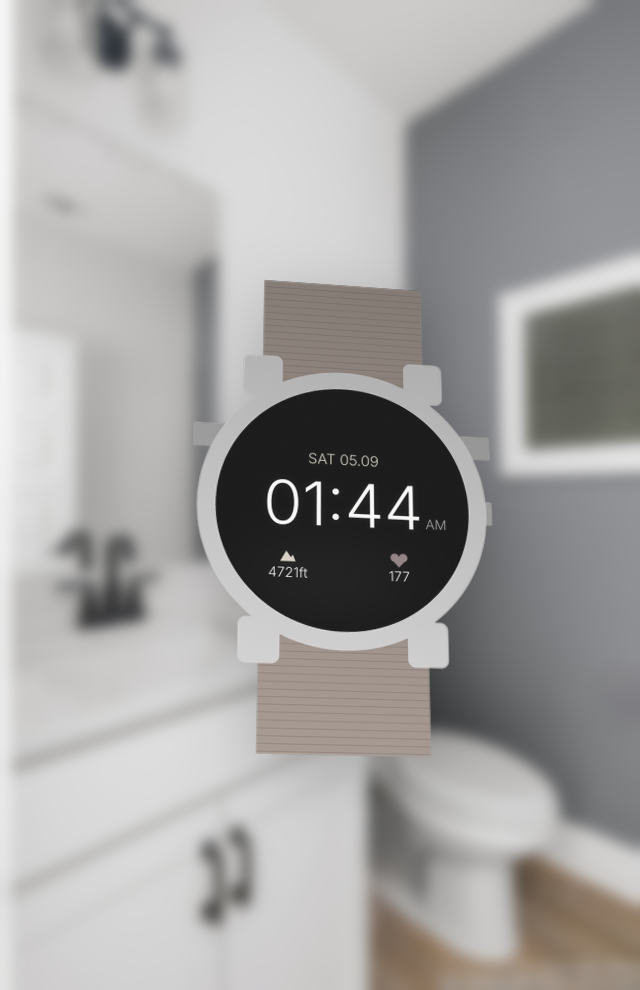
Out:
1 h 44 min
